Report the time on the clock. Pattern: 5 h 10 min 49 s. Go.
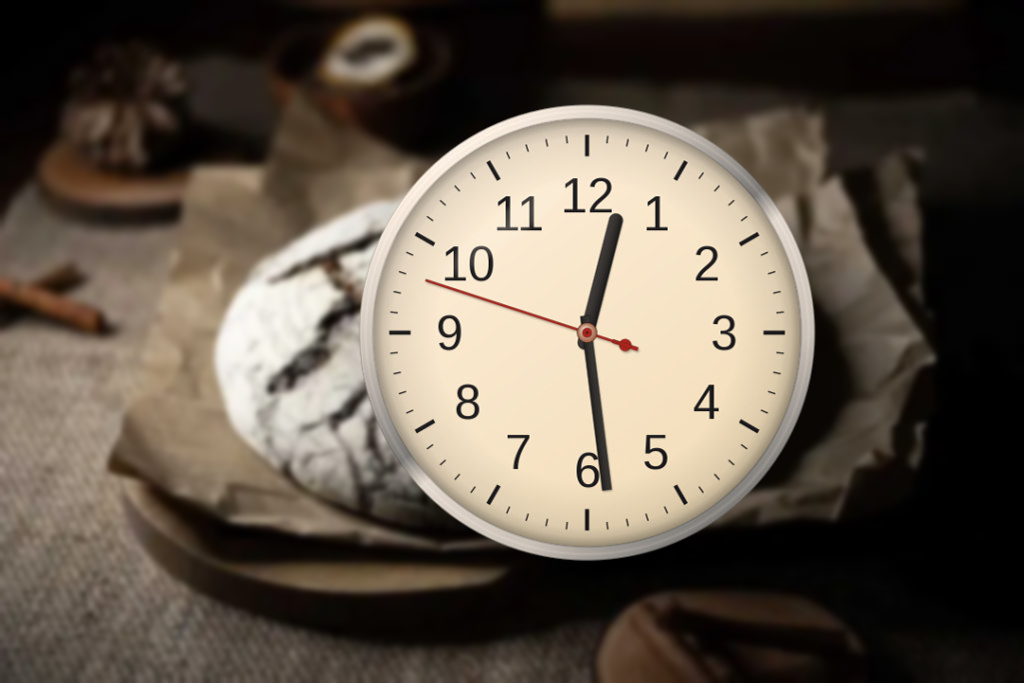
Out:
12 h 28 min 48 s
